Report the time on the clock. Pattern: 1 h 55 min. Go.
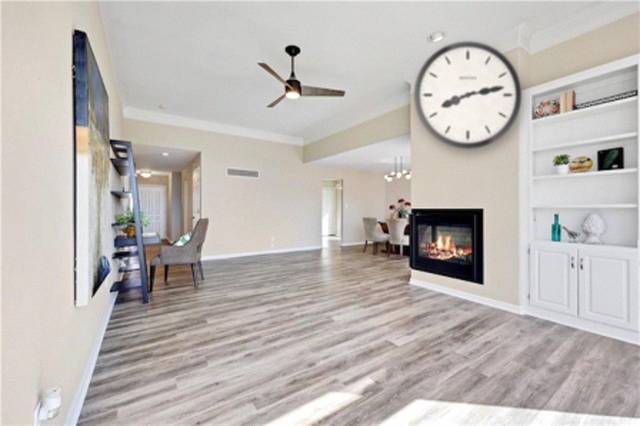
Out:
8 h 13 min
